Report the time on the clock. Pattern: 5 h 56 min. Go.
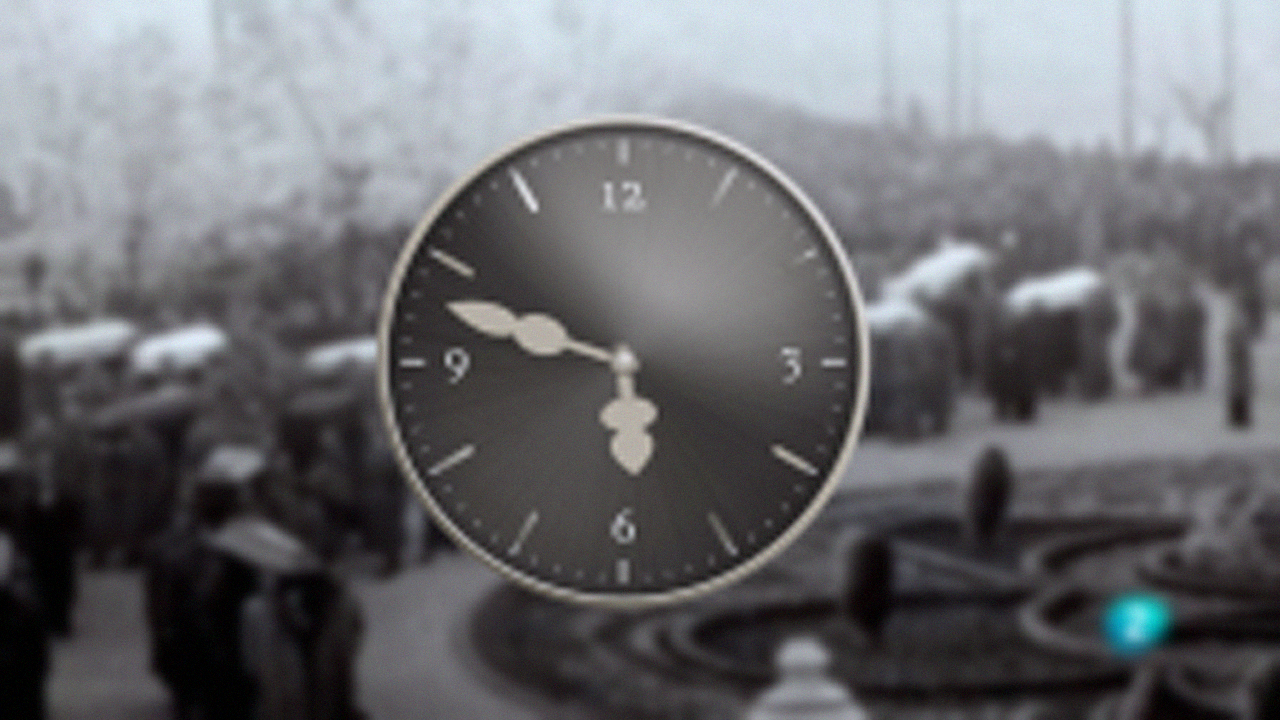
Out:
5 h 48 min
